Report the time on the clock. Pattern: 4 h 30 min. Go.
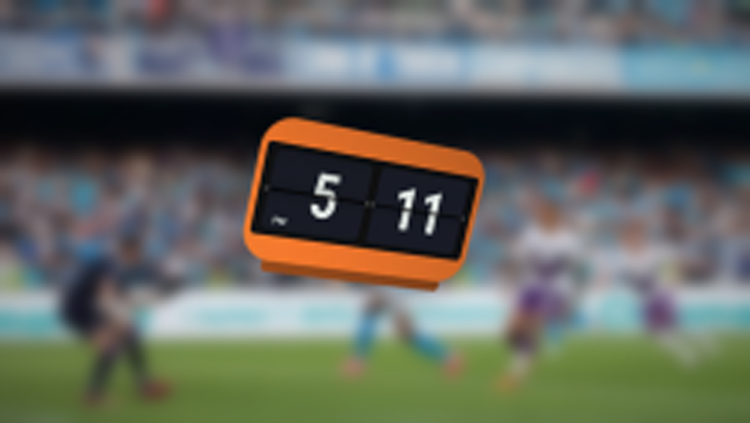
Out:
5 h 11 min
